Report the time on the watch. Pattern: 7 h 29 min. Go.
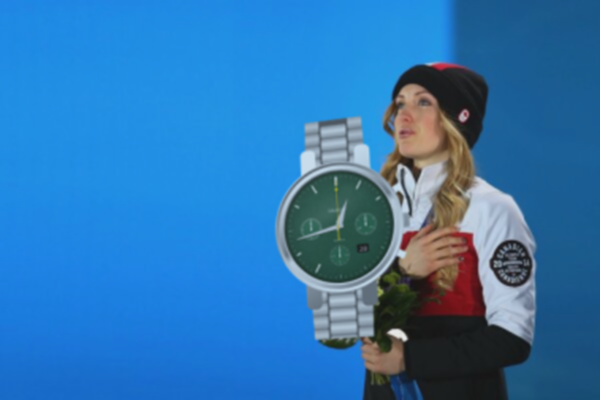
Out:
12 h 43 min
